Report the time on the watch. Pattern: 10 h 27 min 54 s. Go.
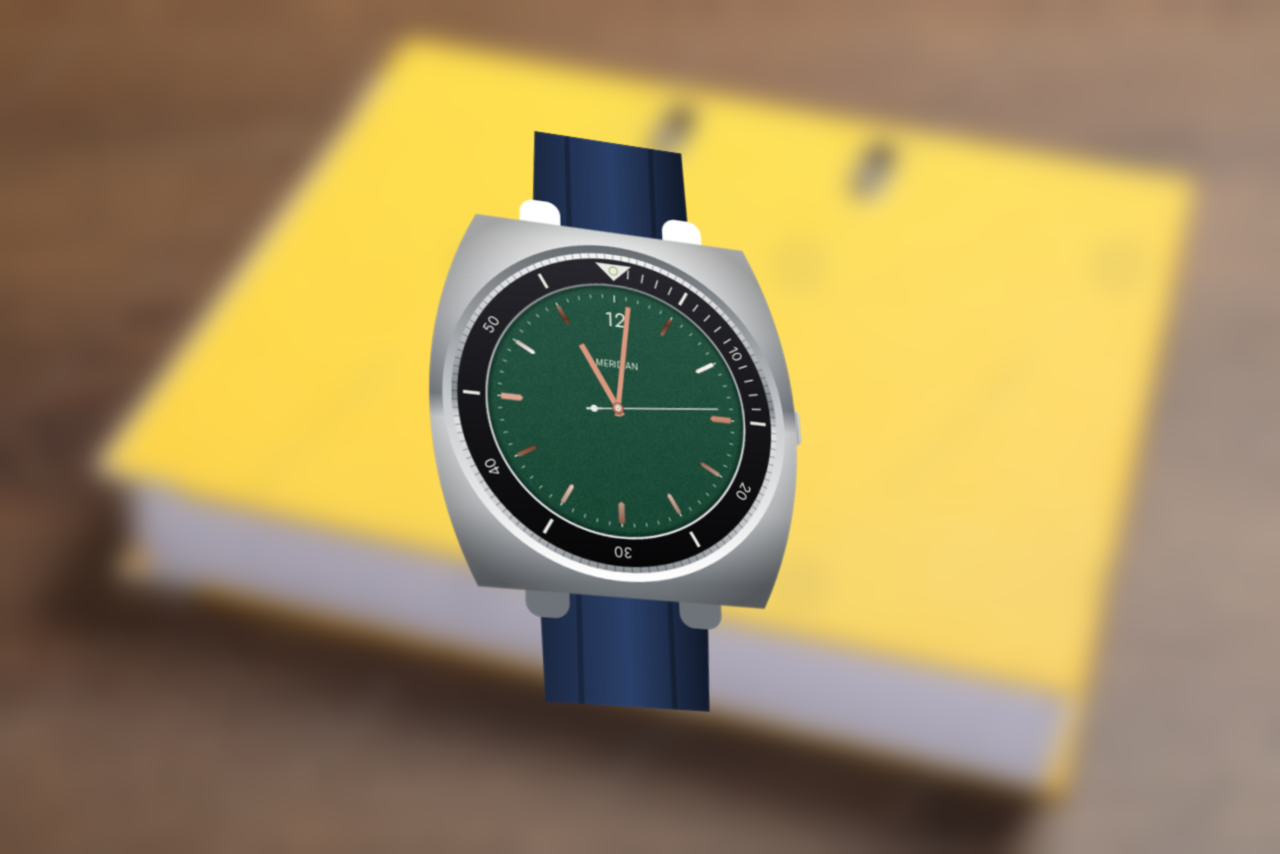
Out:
11 h 01 min 14 s
